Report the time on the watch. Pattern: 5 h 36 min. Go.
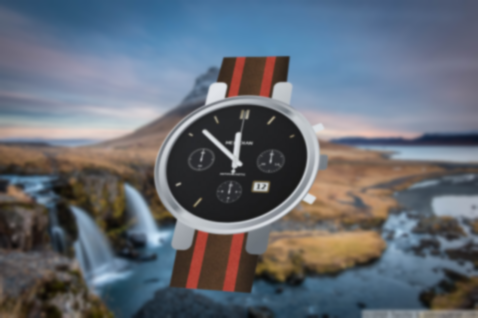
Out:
11 h 52 min
